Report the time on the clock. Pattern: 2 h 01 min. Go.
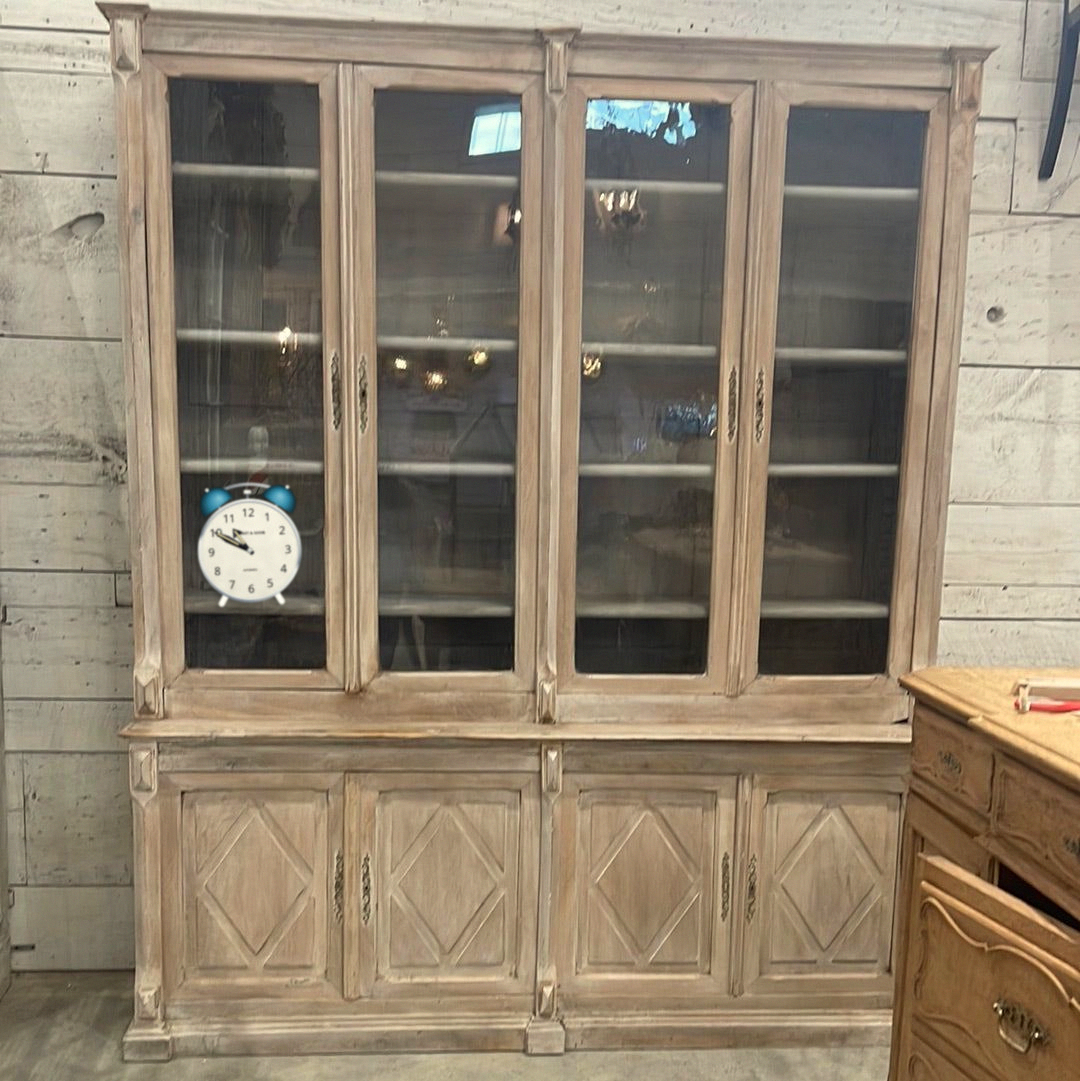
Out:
10 h 50 min
